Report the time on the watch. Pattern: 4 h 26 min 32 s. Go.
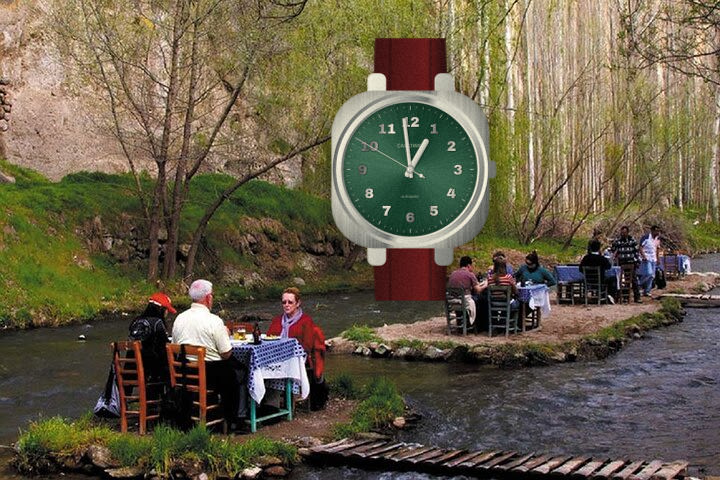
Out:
12 h 58 min 50 s
